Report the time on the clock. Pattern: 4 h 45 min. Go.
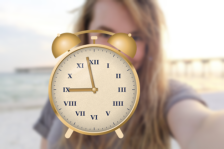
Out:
8 h 58 min
